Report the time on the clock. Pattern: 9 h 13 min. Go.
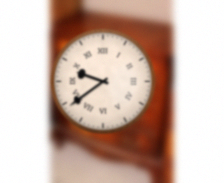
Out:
9 h 39 min
